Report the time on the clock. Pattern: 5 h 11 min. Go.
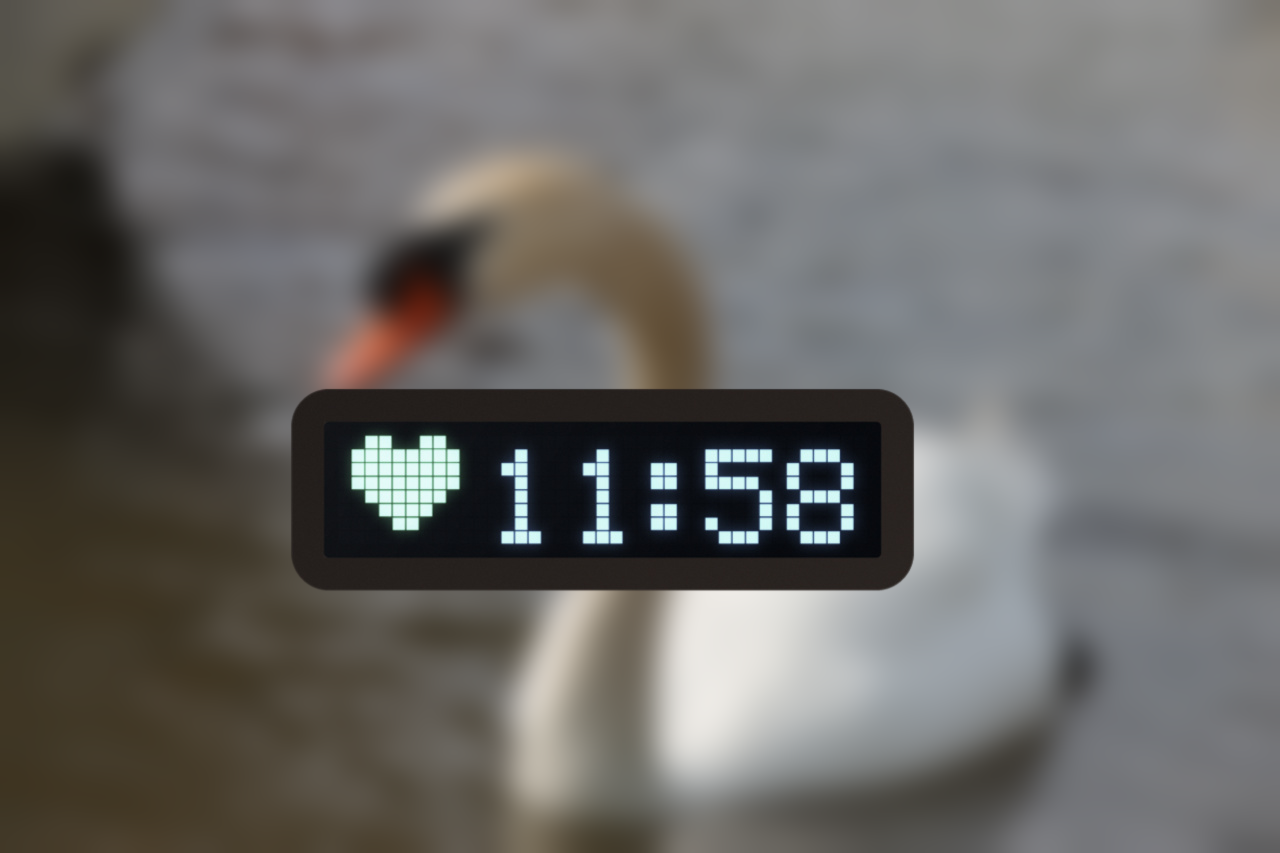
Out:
11 h 58 min
